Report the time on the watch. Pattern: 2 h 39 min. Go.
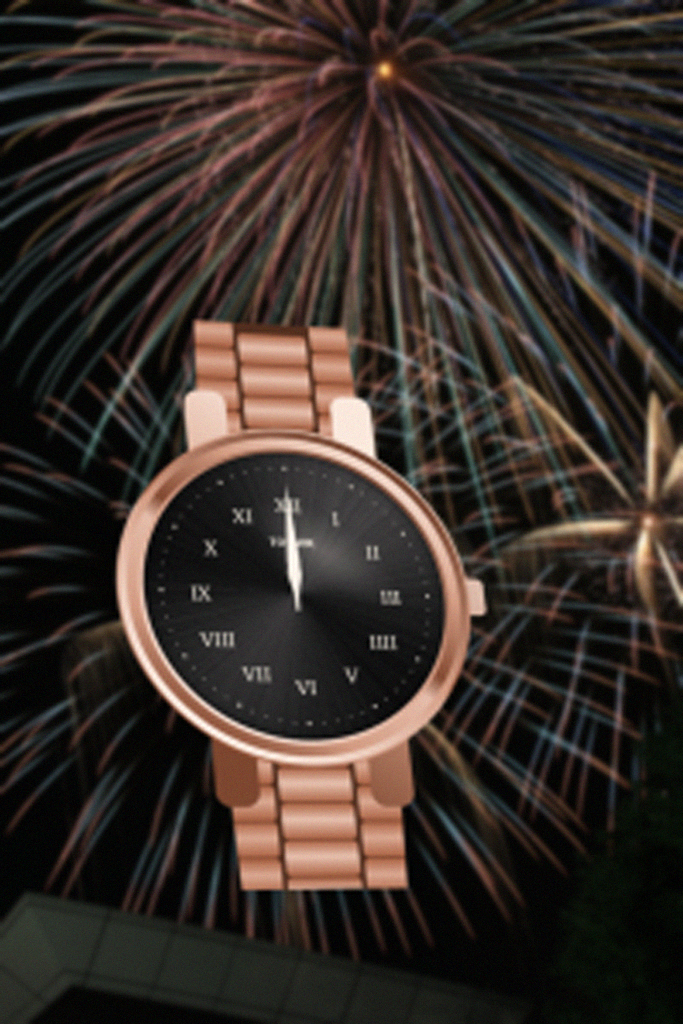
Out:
12 h 00 min
